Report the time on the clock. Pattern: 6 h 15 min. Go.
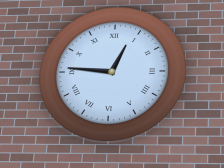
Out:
12 h 46 min
